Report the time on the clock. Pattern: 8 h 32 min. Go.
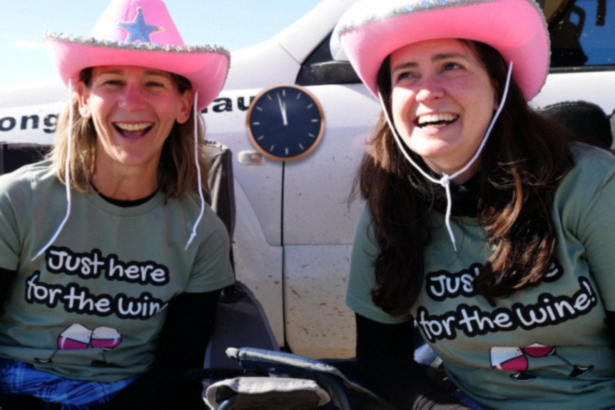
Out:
11 h 58 min
